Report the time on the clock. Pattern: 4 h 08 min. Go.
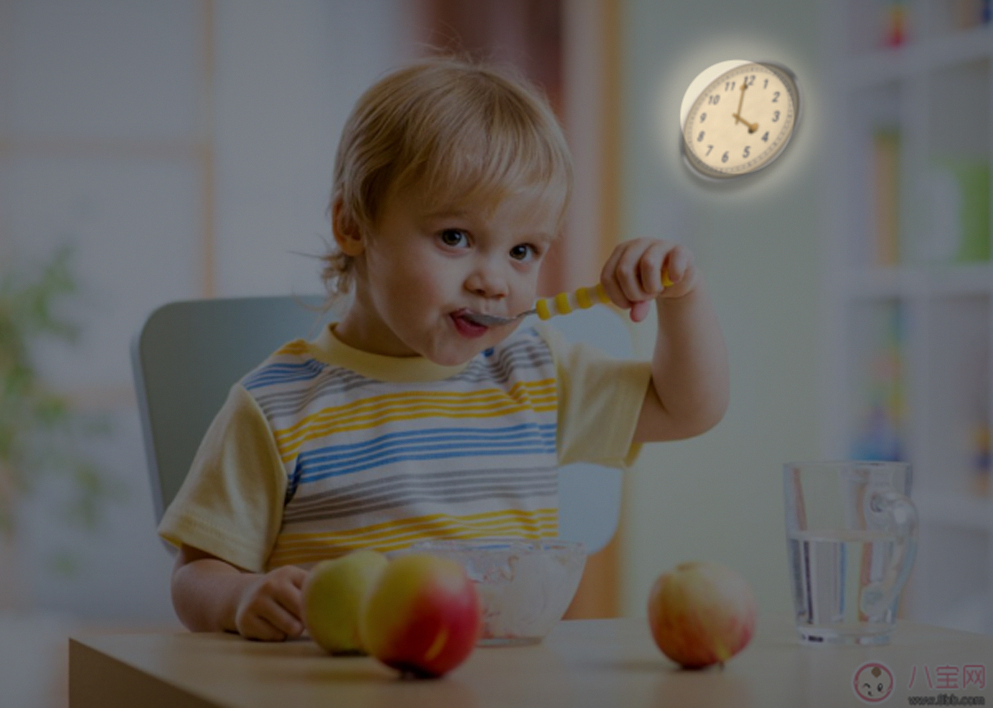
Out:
3 h 59 min
